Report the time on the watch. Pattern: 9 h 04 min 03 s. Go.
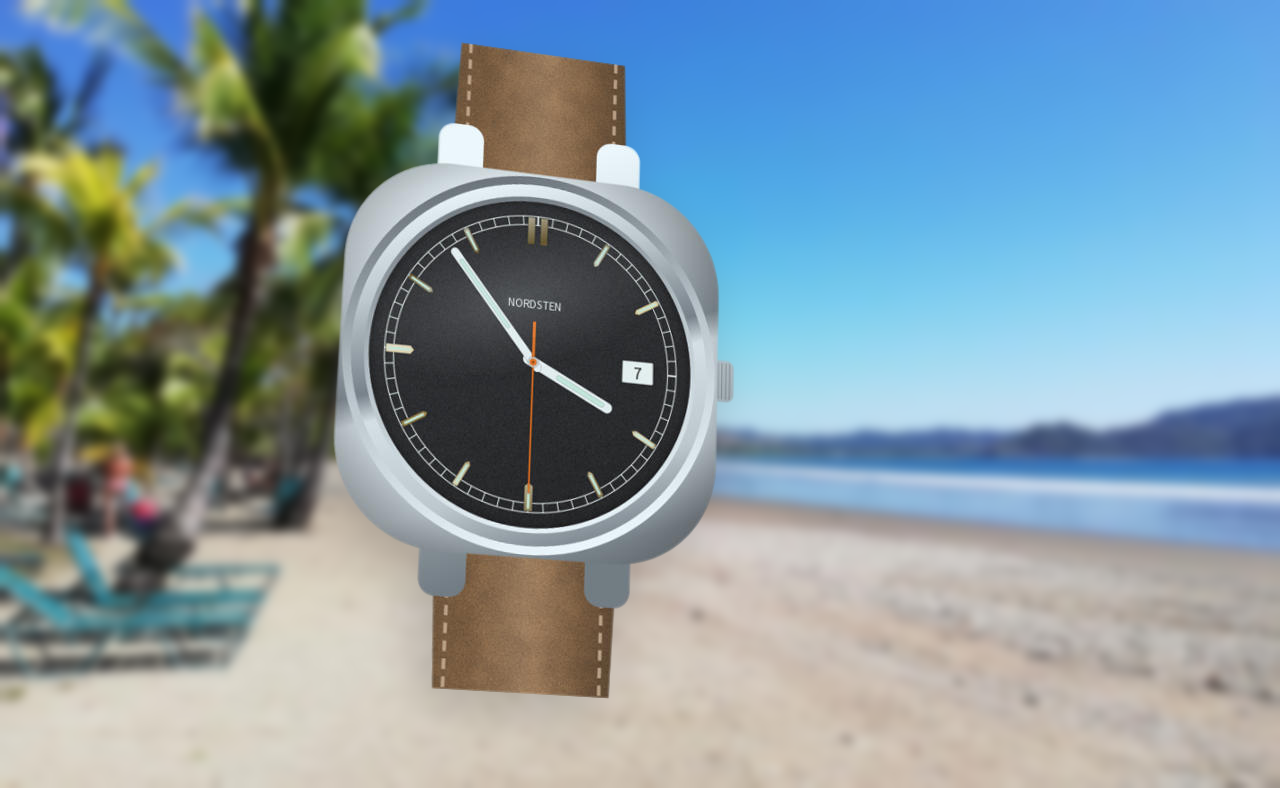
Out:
3 h 53 min 30 s
